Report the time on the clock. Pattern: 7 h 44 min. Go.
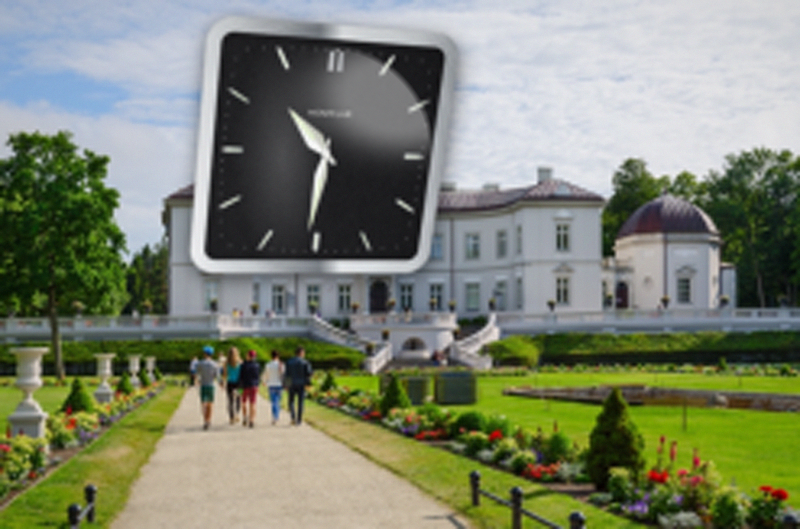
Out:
10 h 31 min
